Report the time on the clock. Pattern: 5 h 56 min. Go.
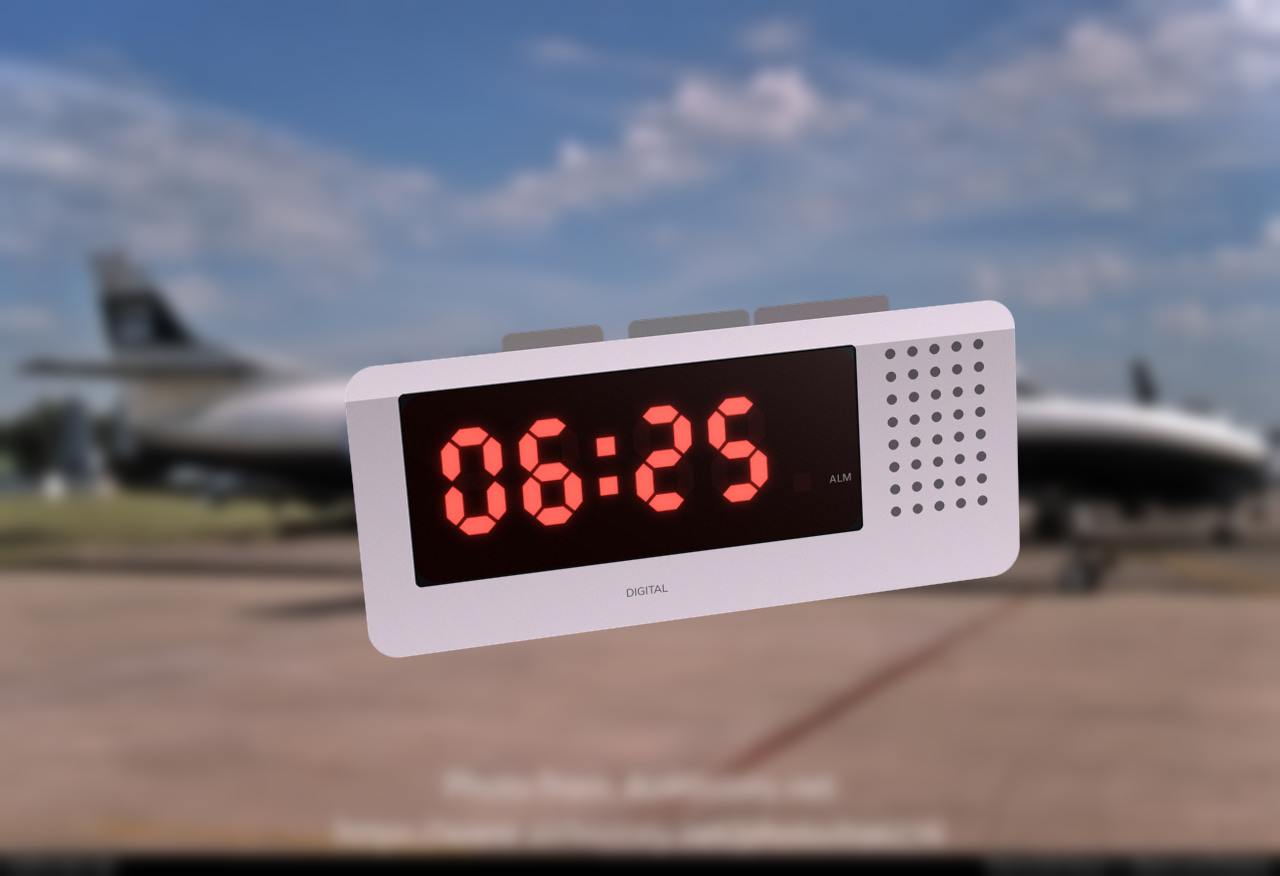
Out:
6 h 25 min
